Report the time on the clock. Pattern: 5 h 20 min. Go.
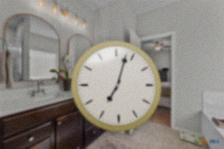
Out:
7 h 03 min
